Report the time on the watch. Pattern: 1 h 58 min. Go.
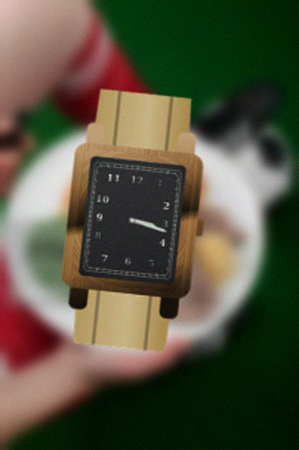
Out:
3 h 17 min
